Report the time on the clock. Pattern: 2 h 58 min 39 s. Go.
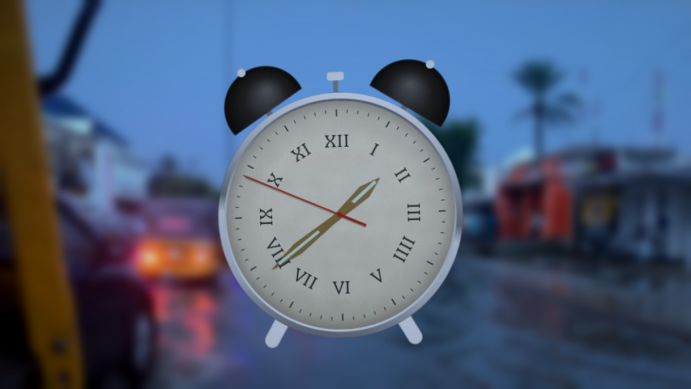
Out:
1 h 38 min 49 s
